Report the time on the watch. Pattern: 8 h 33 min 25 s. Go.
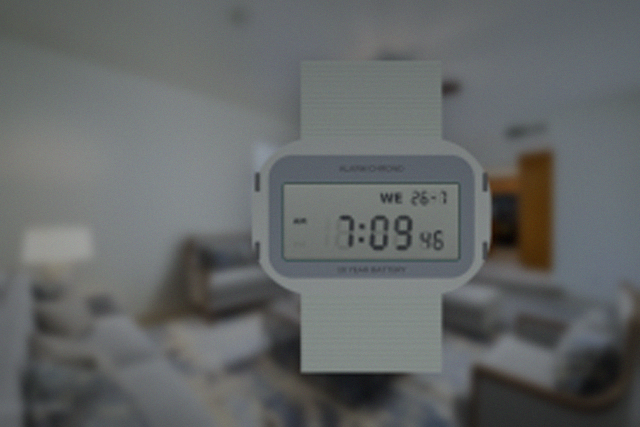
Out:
7 h 09 min 46 s
